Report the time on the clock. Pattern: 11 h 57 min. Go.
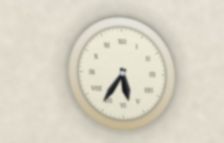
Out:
5 h 36 min
